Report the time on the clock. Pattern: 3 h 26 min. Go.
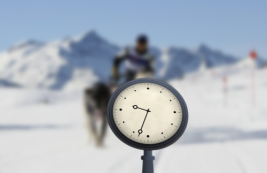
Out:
9 h 33 min
